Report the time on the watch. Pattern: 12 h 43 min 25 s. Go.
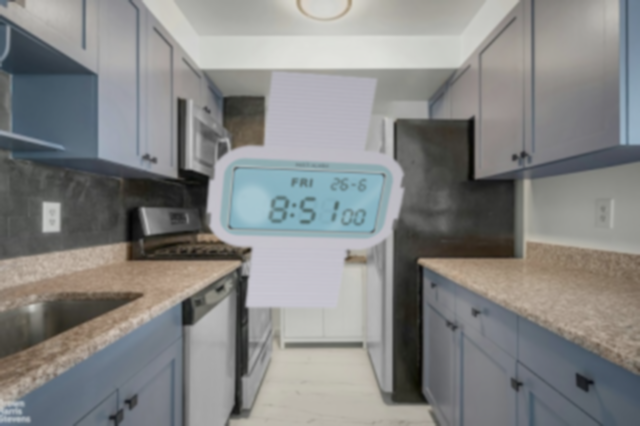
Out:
8 h 51 min 00 s
